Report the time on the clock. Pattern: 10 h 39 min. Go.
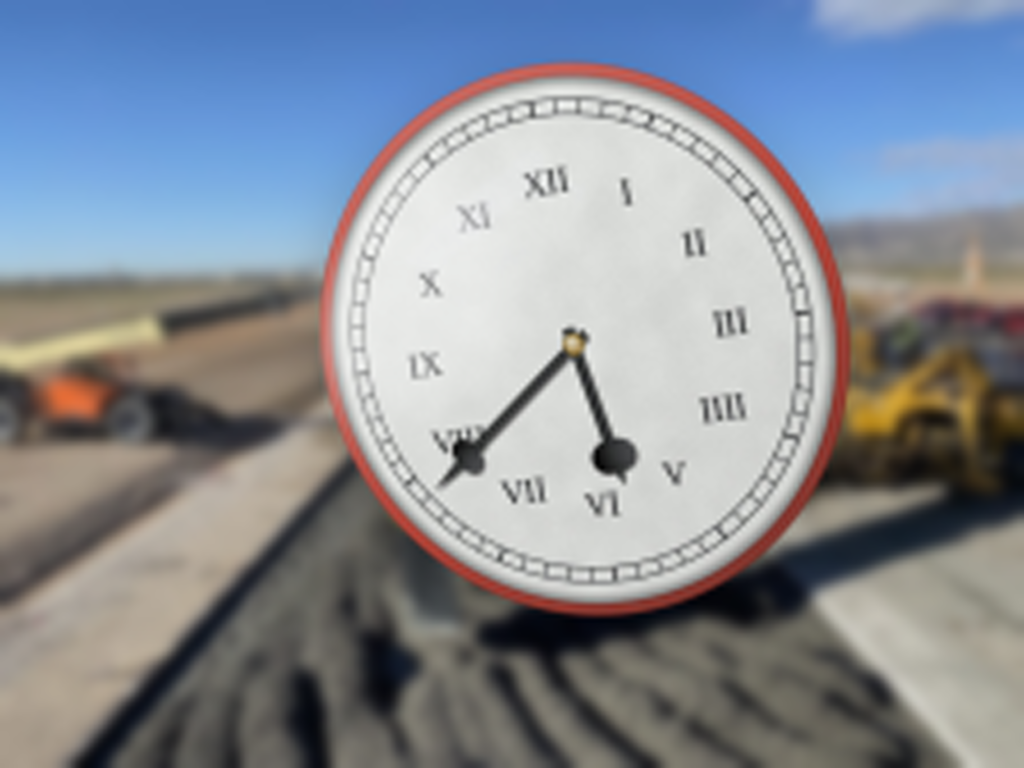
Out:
5 h 39 min
